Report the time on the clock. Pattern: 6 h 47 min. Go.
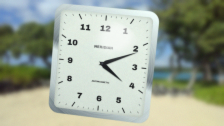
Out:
4 h 11 min
